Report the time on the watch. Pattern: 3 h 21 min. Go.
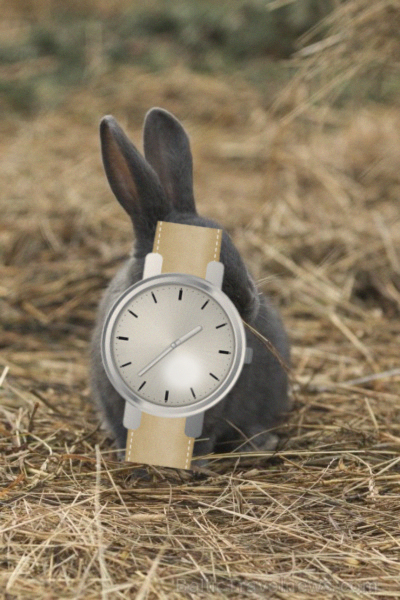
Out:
1 h 37 min
